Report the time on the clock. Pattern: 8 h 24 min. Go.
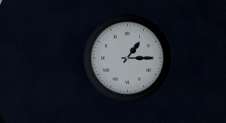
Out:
1 h 15 min
